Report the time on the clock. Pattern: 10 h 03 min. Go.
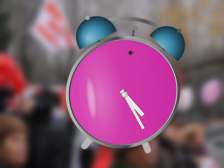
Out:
4 h 24 min
